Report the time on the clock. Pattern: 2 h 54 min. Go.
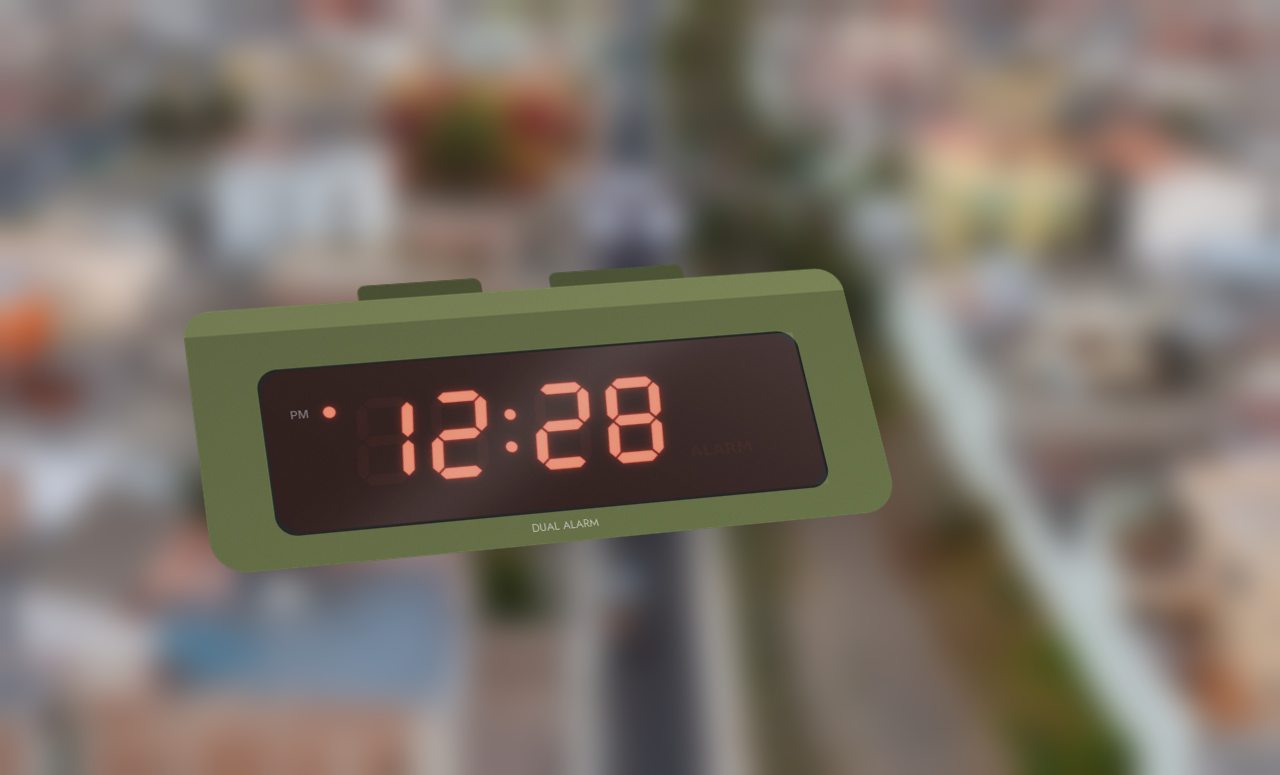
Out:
12 h 28 min
